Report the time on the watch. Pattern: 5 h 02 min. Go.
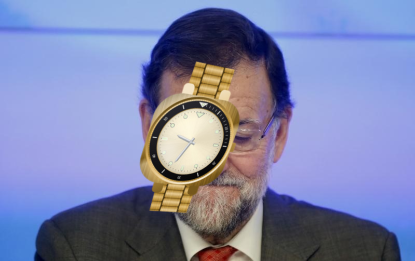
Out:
9 h 34 min
